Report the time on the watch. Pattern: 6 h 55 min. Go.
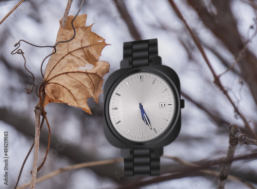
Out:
5 h 26 min
